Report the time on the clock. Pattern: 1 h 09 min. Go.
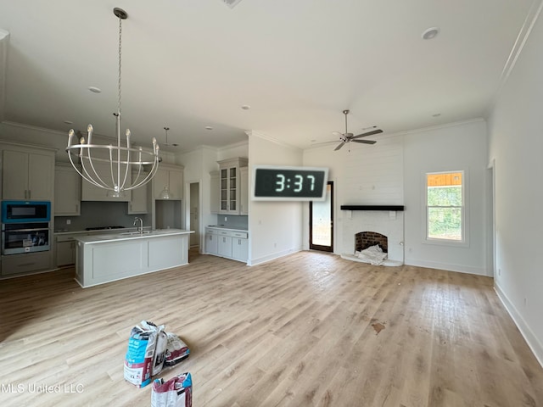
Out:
3 h 37 min
